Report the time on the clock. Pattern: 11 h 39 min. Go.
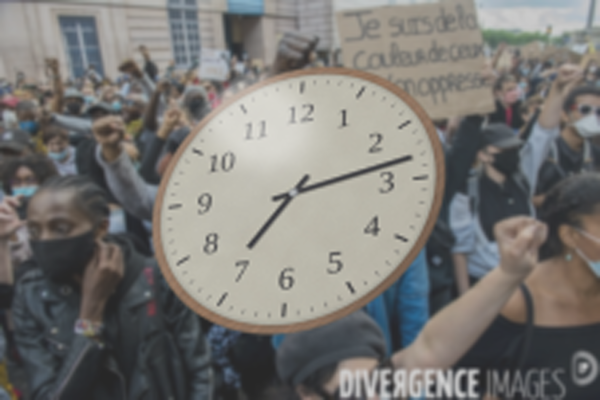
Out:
7 h 13 min
